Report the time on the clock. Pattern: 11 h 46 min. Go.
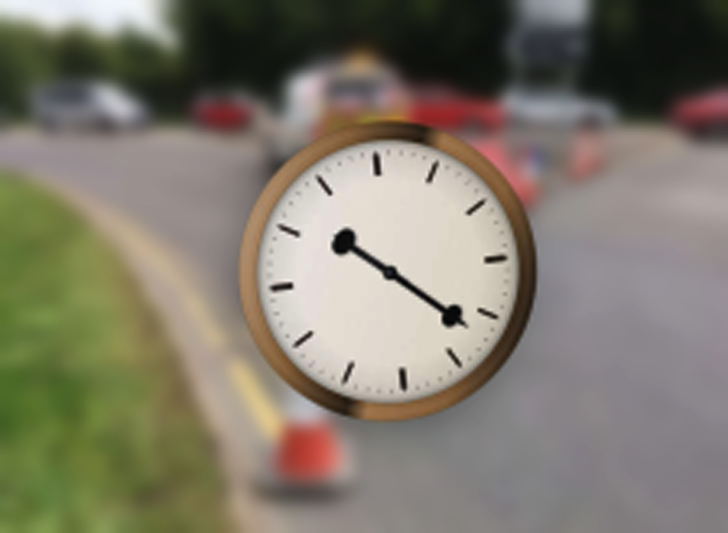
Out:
10 h 22 min
